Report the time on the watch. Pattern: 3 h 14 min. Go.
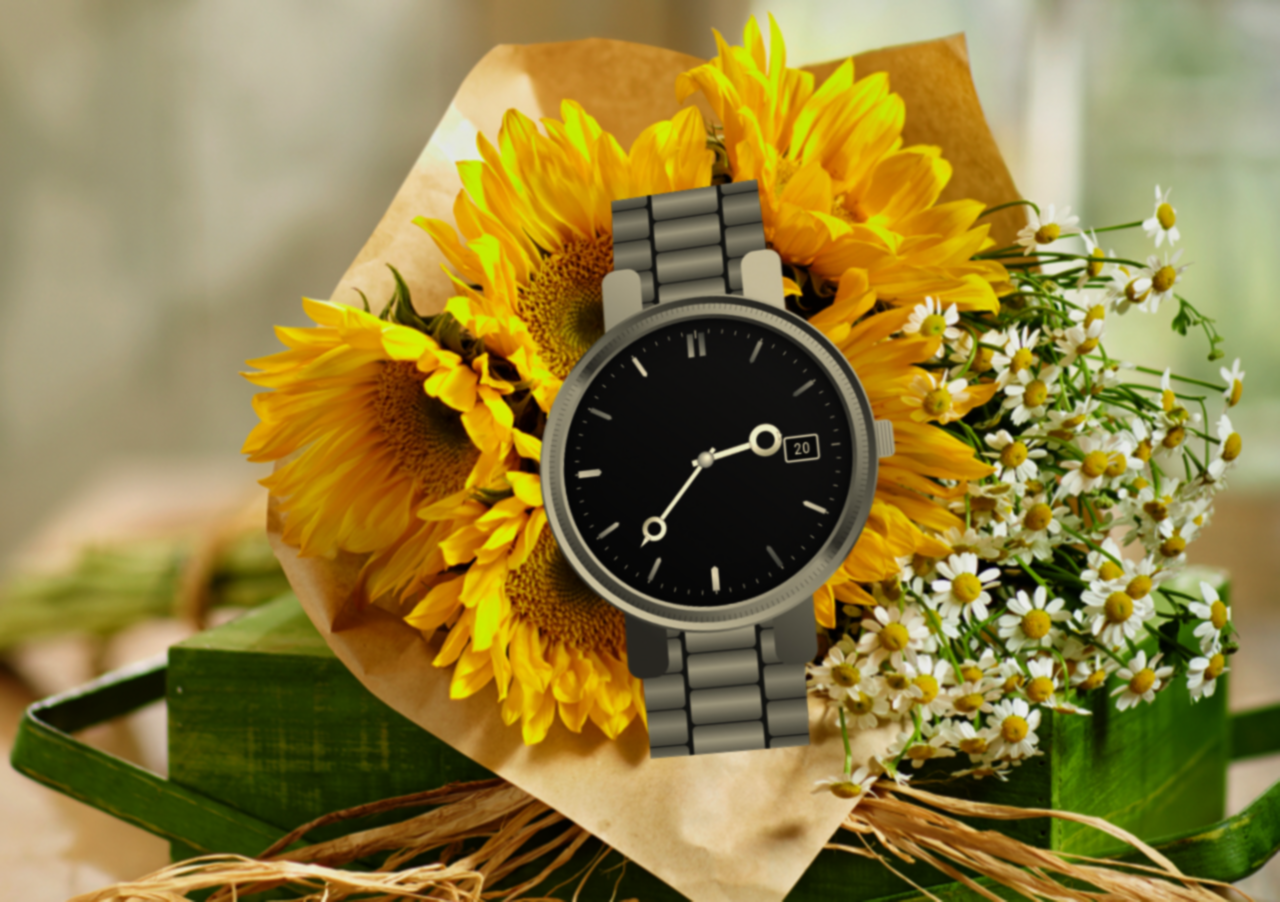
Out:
2 h 37 min
